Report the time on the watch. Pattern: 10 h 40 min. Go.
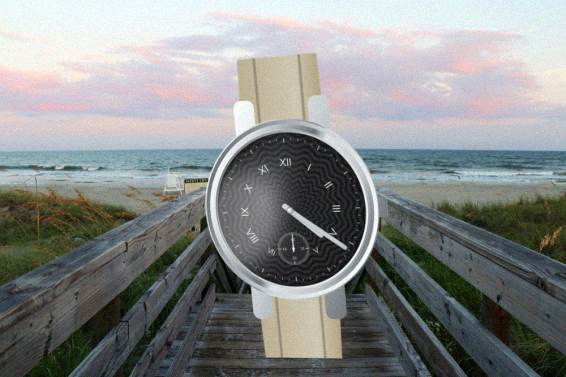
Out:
4 h 21 min
